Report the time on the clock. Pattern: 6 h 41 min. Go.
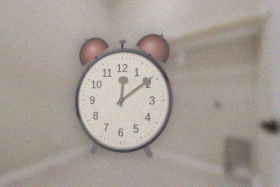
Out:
12 h 09 min
